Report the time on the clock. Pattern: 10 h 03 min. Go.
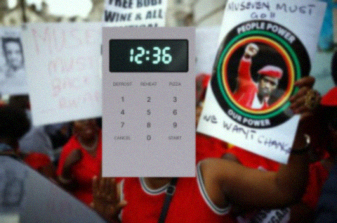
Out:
12 h 36 min
